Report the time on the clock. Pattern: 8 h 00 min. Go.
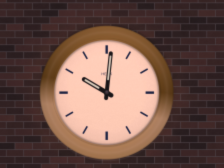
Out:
10 h 01 min
